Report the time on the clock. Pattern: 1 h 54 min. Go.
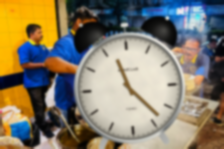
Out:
11 h 23 min
